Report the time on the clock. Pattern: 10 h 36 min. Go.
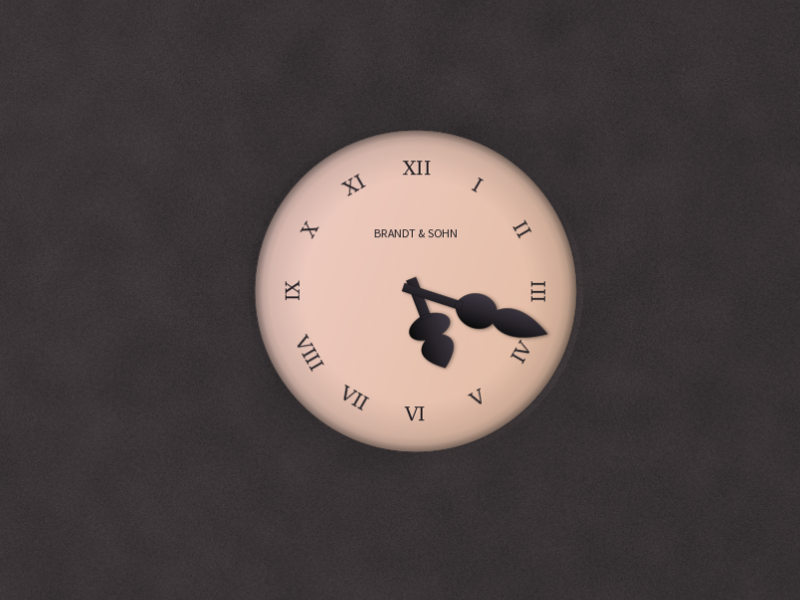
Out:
5 h 18 min
